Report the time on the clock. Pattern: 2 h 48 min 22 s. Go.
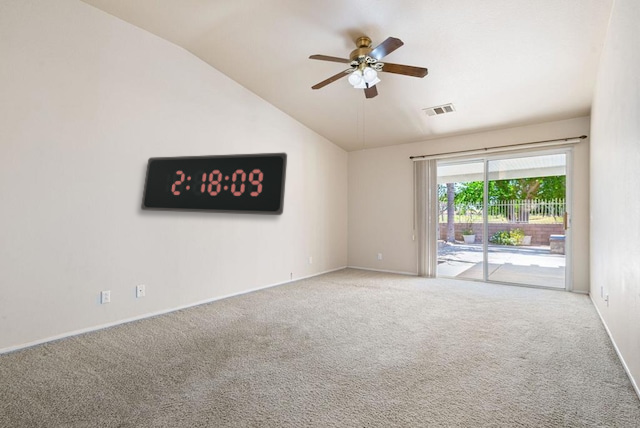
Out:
2 h 18 min 09 s
